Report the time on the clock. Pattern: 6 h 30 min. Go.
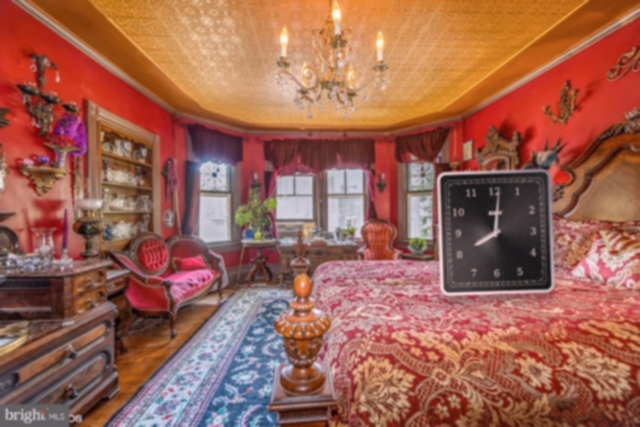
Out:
8 h 01 min
